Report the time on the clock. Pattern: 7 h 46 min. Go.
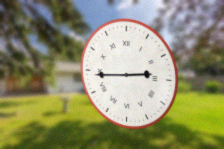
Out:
2 h 44 min
